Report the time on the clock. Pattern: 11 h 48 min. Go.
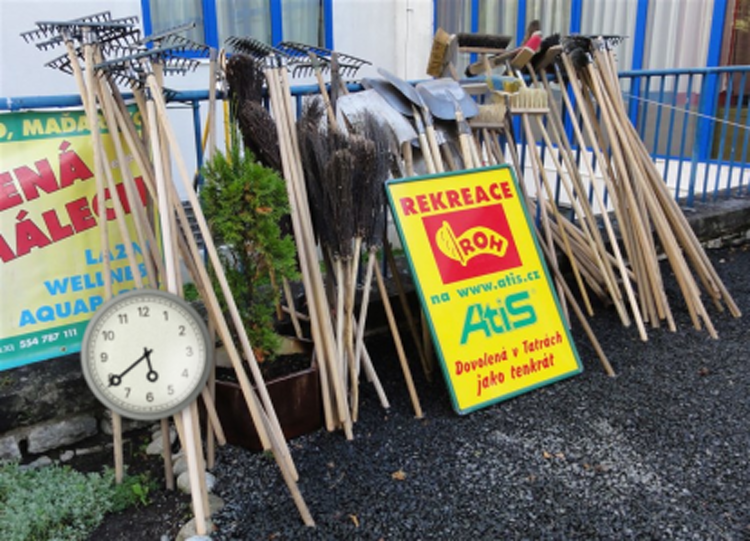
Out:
5 h 39 min
